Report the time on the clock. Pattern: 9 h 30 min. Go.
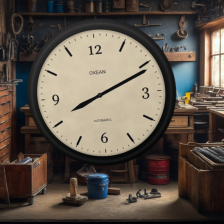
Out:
8 h 11 min
